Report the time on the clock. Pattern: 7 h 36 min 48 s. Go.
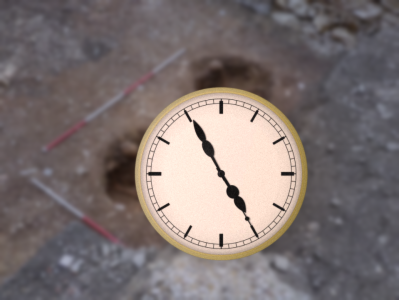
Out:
4 h 55 min 25 s
